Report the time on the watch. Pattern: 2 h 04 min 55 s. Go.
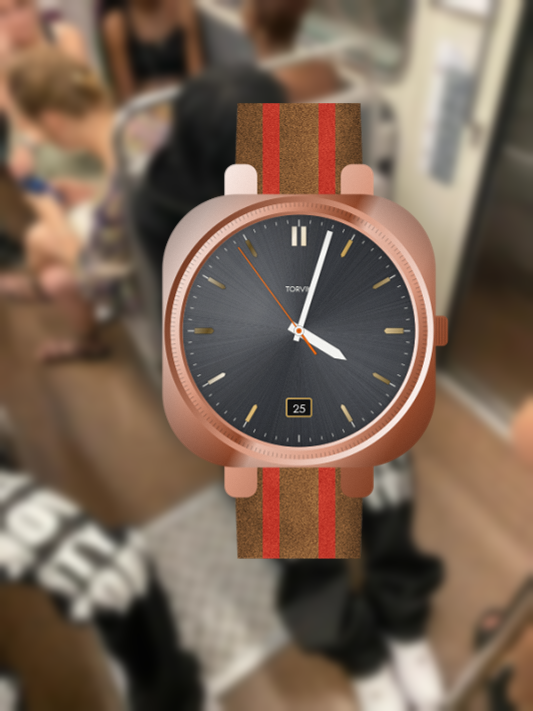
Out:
4 h 02 min 54 s
